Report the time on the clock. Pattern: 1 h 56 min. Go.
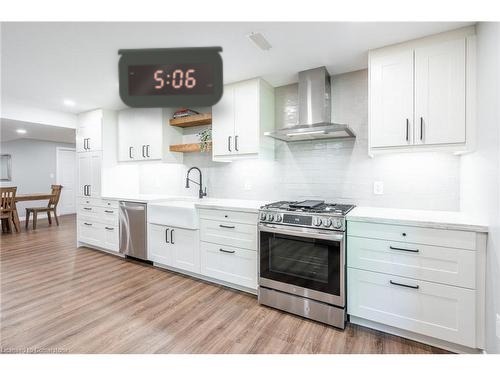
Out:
5 h 06 min
